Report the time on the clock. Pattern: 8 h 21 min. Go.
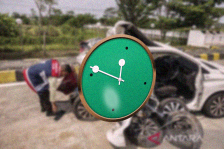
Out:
11 h 47 min
